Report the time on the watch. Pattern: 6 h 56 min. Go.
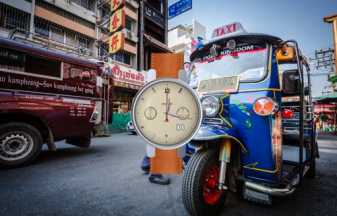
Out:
12 h 17 min
